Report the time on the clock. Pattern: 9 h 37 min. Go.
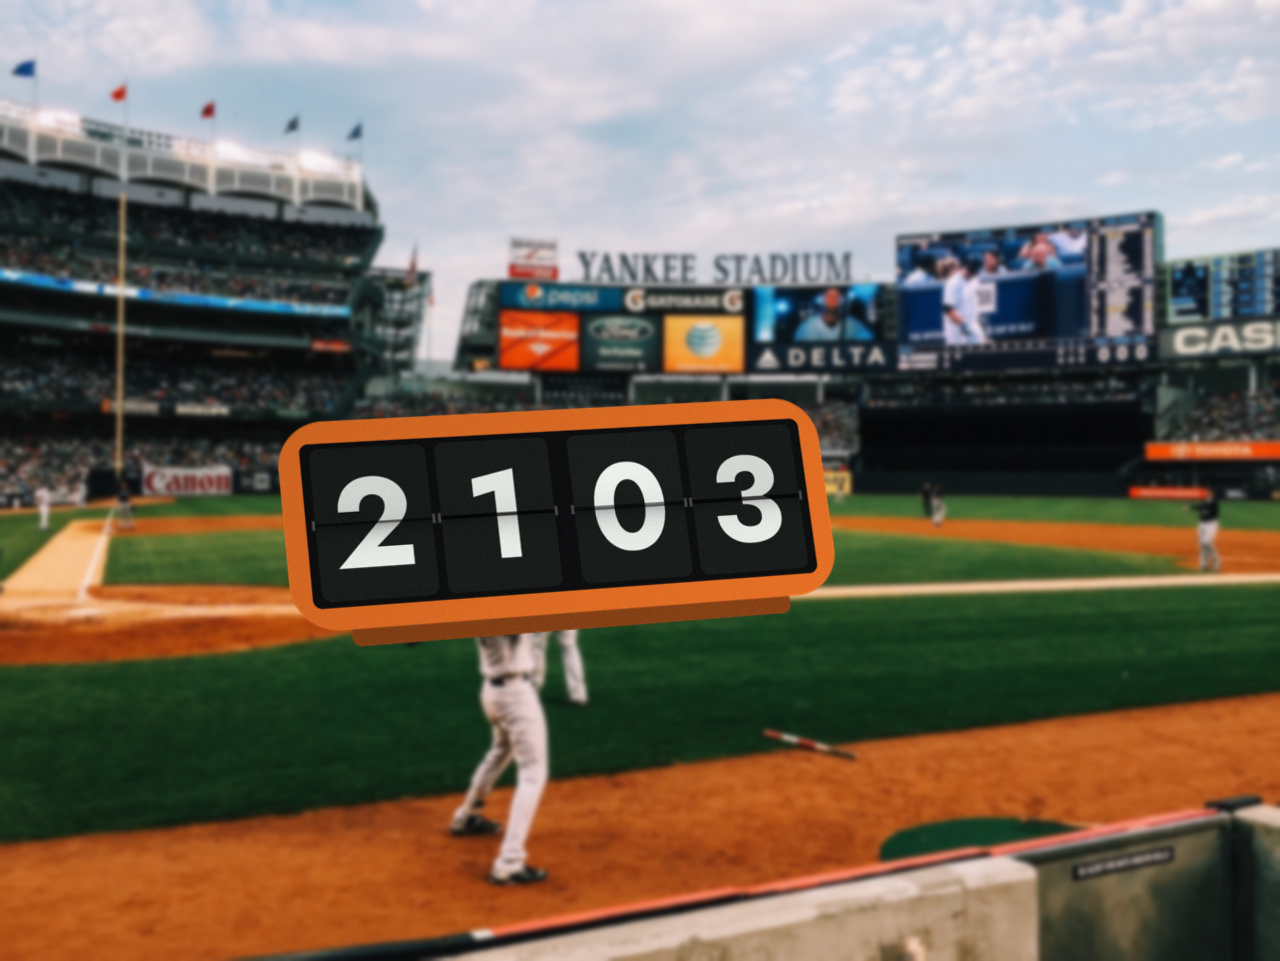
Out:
21 h 03 min
